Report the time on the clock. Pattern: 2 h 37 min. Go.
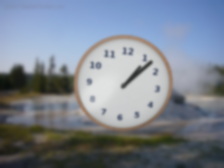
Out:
1 h 07 min
